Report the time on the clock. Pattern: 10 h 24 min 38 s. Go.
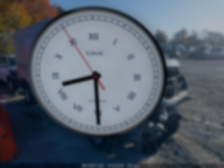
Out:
8 h 29 min 55 s
